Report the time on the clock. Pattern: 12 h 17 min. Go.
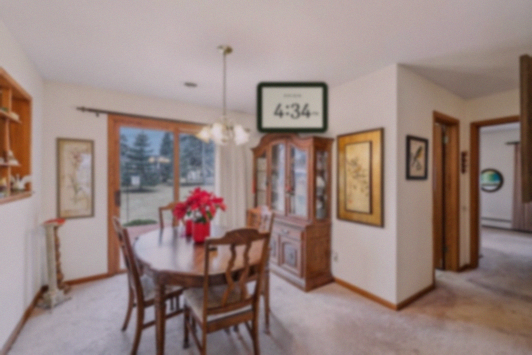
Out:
4 h 34 min
